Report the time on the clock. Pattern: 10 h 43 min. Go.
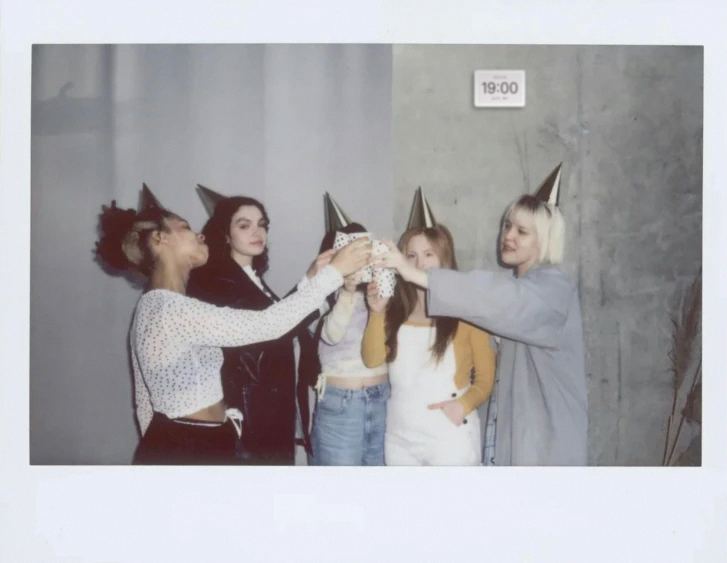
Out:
19 h 00 min
